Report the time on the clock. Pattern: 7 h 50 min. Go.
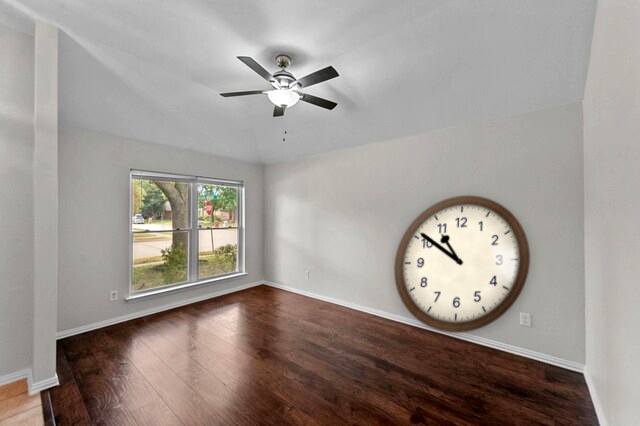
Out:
10 h 51 min
